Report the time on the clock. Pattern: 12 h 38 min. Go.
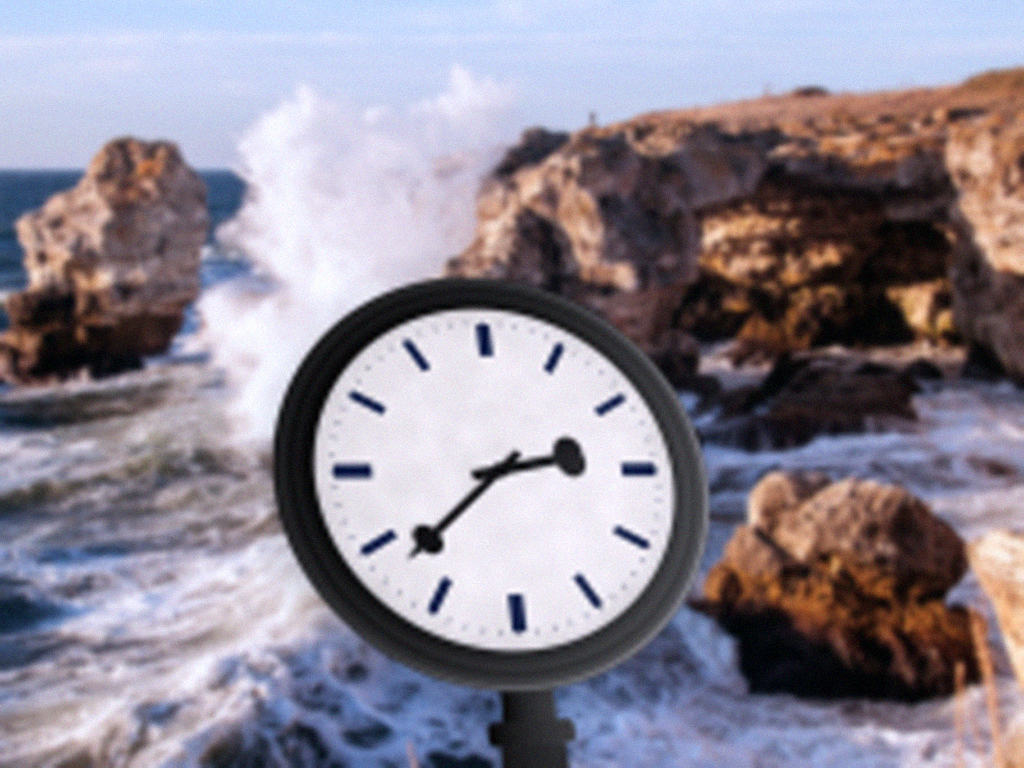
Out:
2 h 38 min
